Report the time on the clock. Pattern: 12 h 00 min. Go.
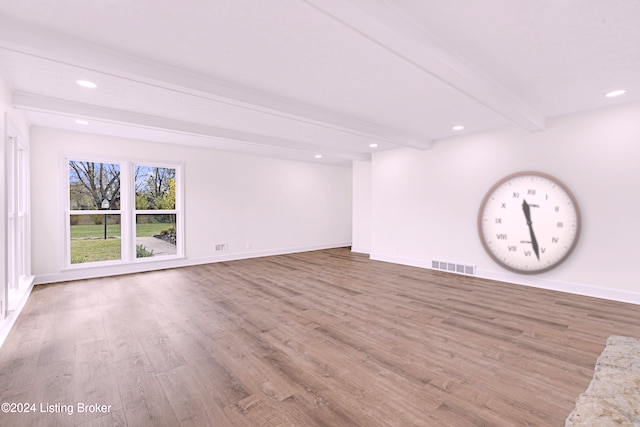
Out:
11 h 27 min
